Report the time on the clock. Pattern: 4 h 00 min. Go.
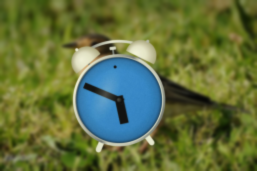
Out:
5 h 50 min
